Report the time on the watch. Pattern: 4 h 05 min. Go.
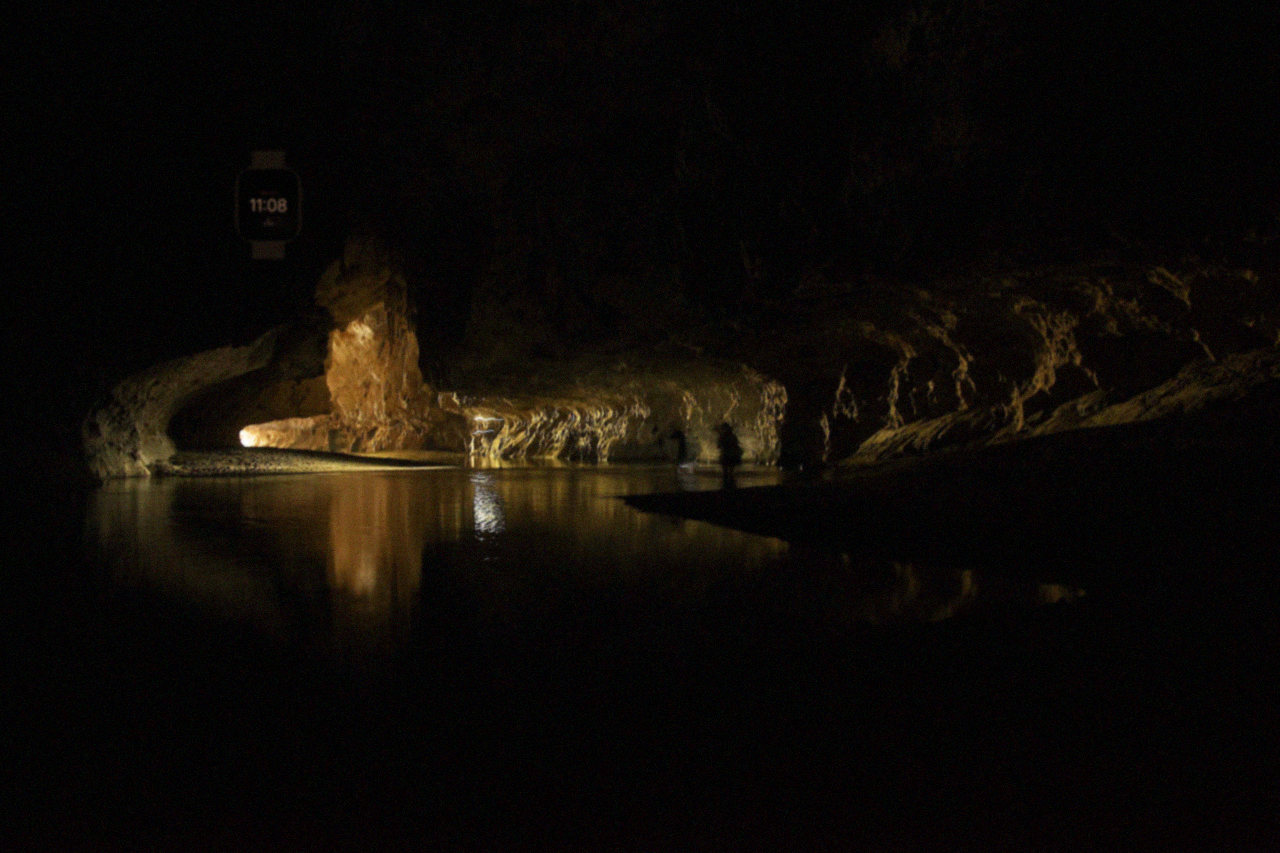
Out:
11 h 08 min
